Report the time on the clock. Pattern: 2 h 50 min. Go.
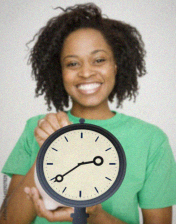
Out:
2 h 39 min
